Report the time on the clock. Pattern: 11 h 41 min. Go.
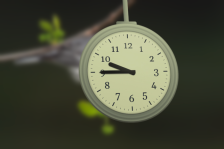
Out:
9 h 45 min
